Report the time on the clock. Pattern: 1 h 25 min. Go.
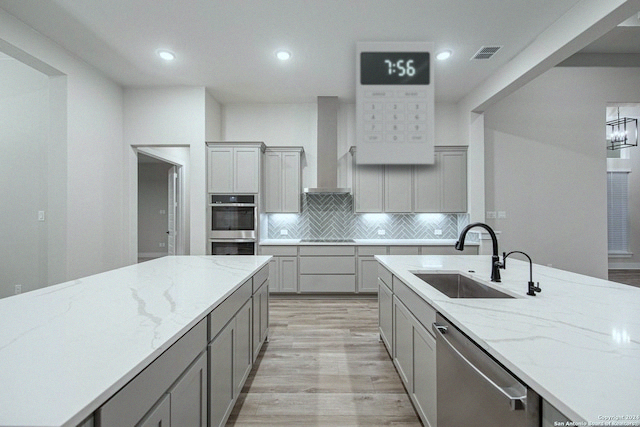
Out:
7 h 56 min
